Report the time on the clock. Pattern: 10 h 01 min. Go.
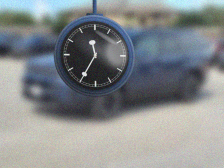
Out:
11 h 35 min
